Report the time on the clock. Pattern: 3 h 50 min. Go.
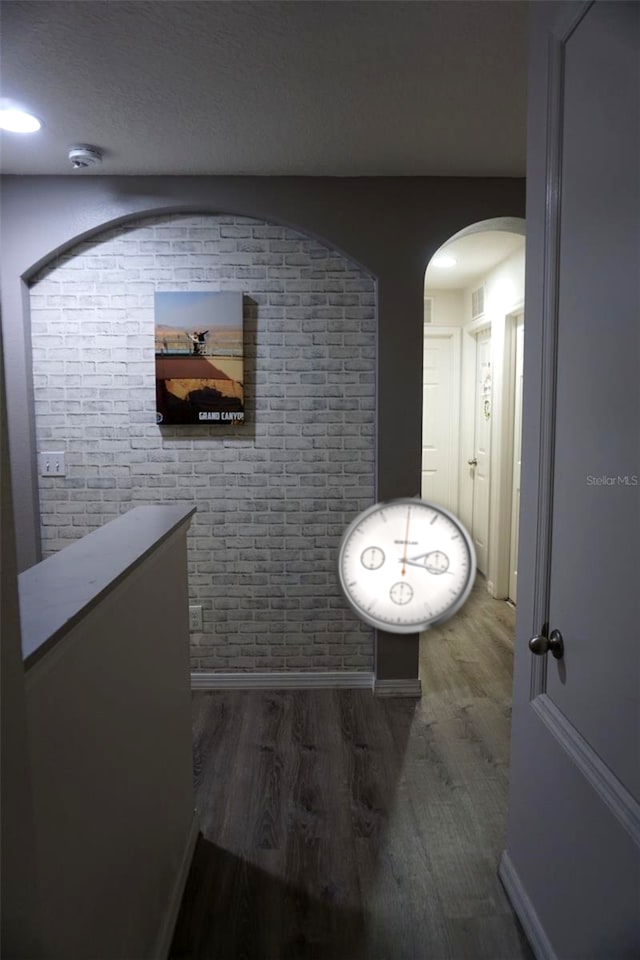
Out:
2 h 17 min
